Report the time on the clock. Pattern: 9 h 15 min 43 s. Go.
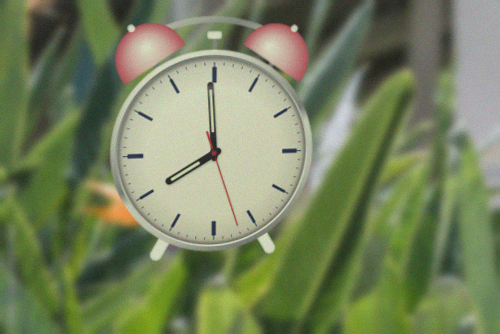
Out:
7 h 59 min 27 s
